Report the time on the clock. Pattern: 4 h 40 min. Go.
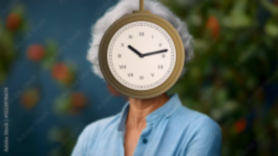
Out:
10 h 13 min
